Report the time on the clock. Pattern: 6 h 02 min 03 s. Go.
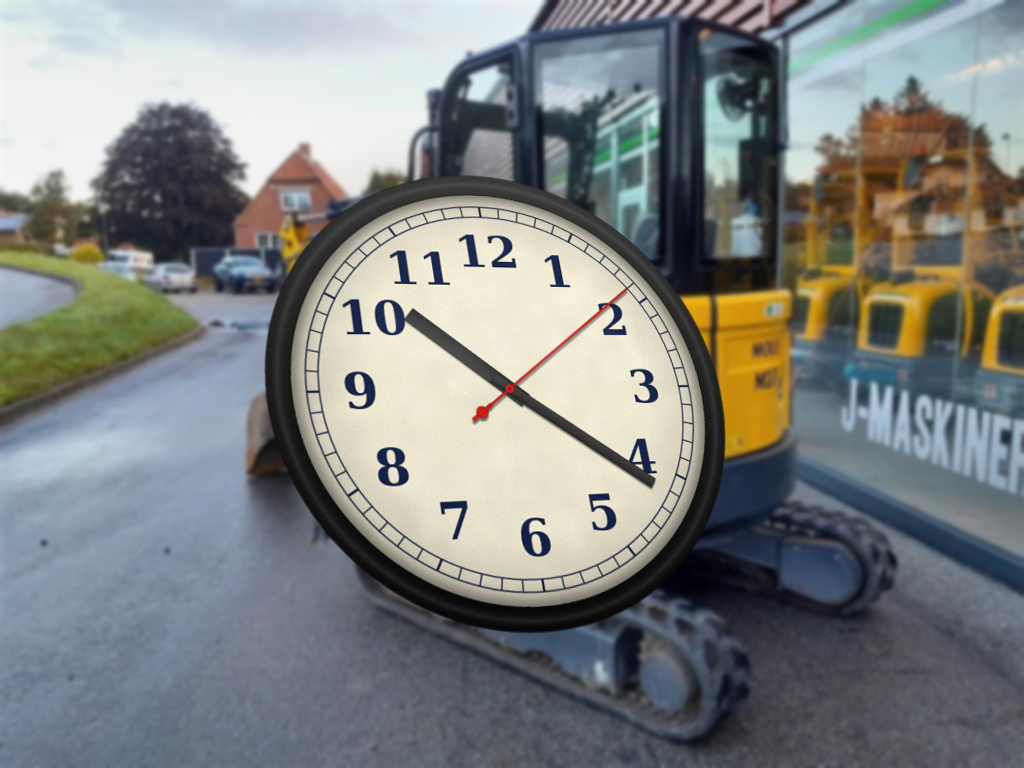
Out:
10 h 21 min 09 s
